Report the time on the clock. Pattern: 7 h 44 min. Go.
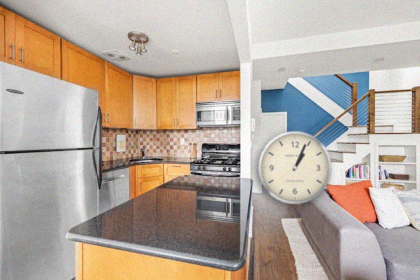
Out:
1 h 04 min
